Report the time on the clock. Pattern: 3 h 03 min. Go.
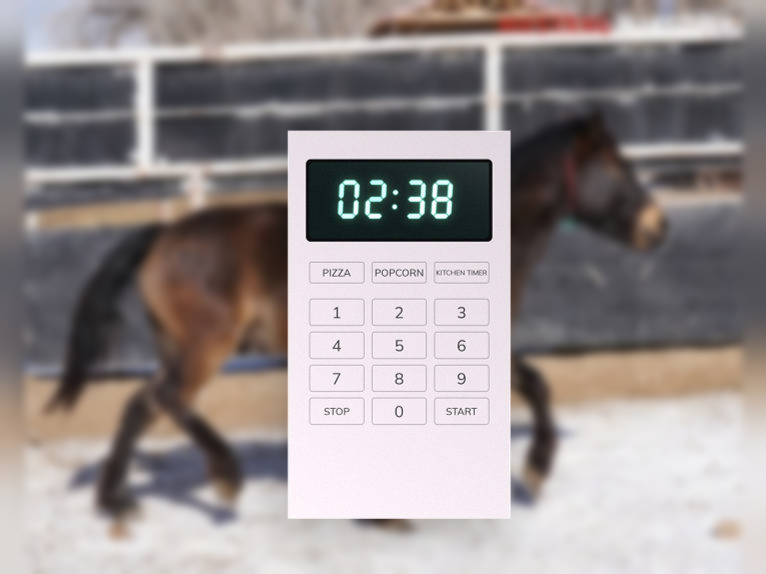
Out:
2 h 38 min
